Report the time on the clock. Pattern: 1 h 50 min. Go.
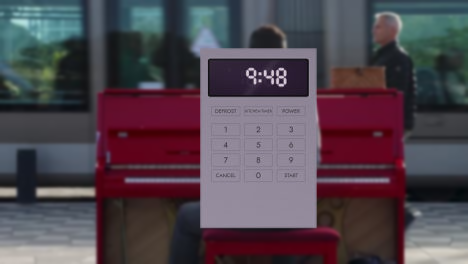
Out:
9 h 48 min
